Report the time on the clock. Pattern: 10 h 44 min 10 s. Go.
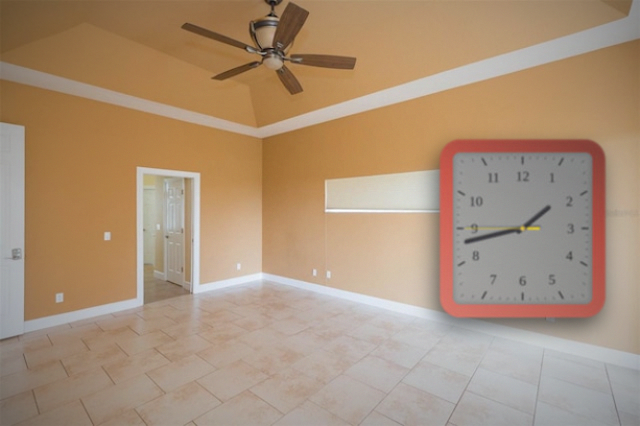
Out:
1 h 42 min 45 s
